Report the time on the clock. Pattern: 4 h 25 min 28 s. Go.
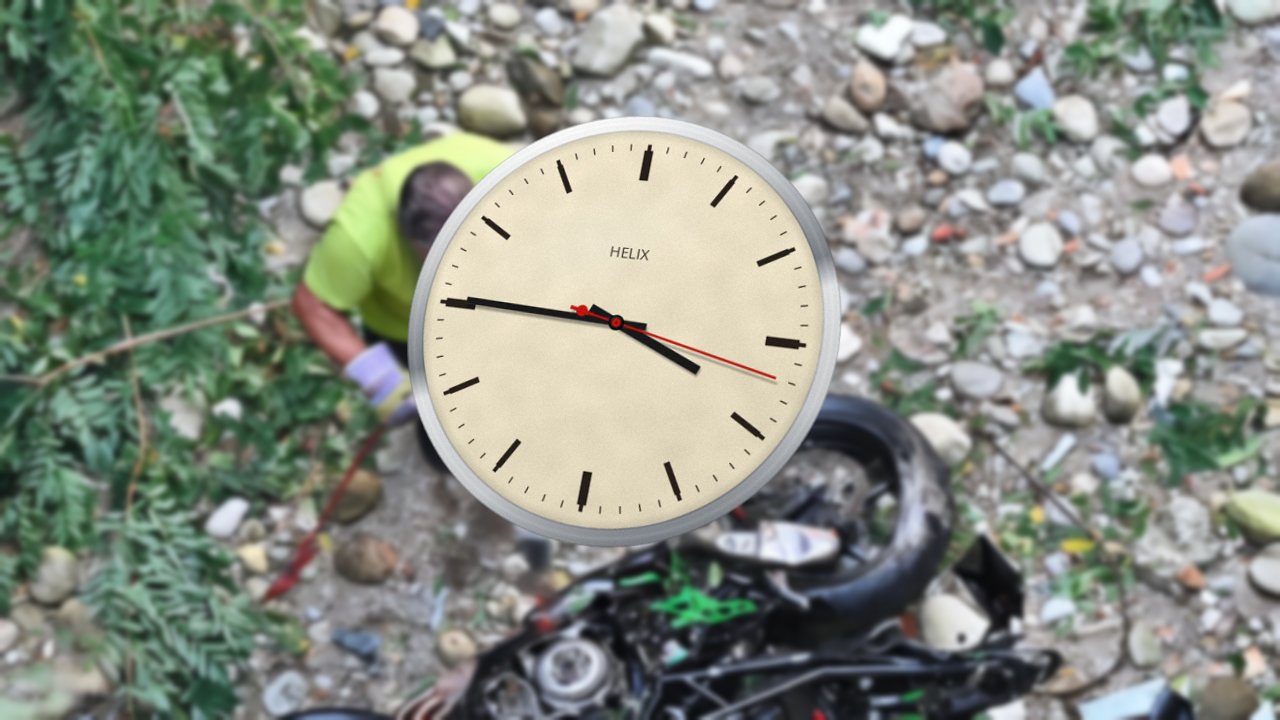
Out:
3 h 45 min 17 s
